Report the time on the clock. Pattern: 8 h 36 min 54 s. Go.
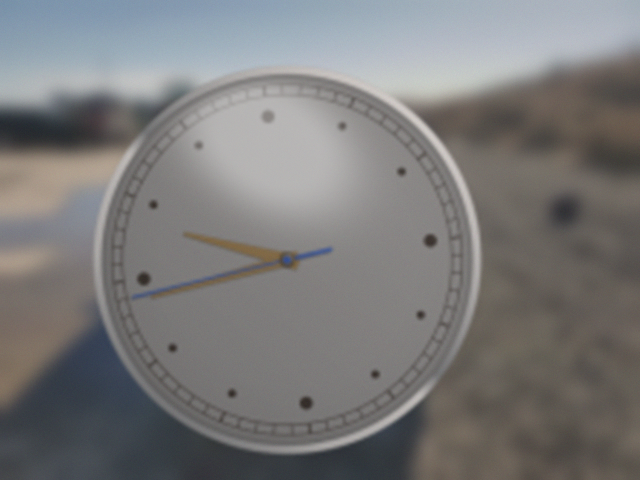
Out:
9 h 43 min 44 s
